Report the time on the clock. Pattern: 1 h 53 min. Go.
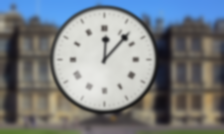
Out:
12 h 07 min
